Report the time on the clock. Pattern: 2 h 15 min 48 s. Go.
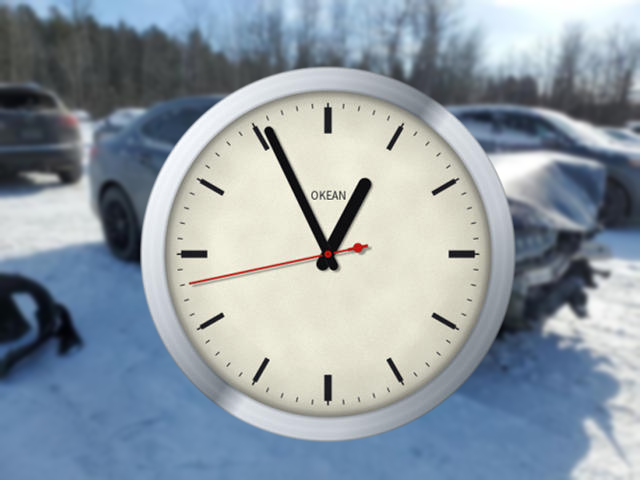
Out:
12 h 55 min 43 s
